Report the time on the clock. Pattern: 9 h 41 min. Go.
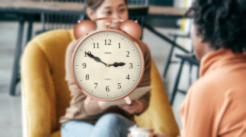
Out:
2 h 50 min
